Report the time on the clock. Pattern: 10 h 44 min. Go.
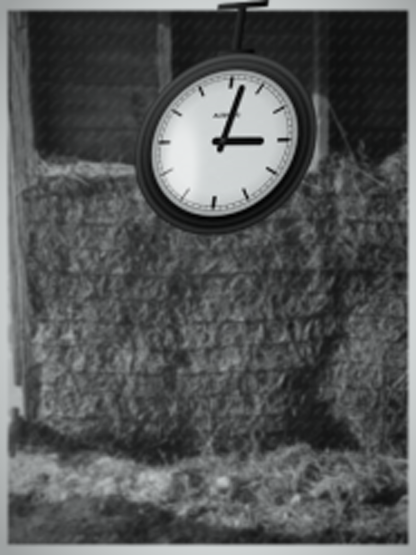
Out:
3 h 02 min
